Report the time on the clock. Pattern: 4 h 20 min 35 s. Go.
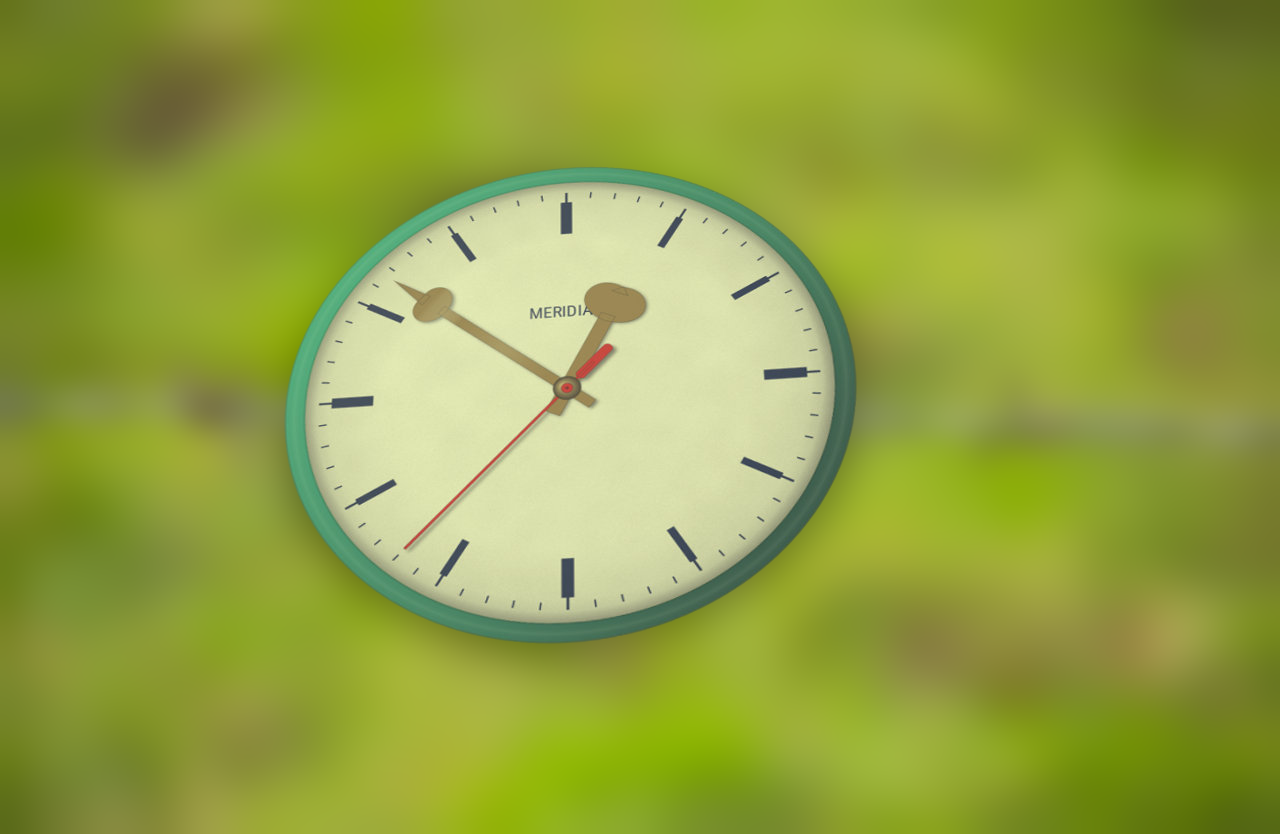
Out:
12 h 51 min 37 s
